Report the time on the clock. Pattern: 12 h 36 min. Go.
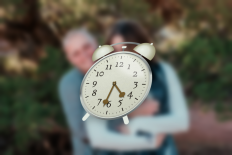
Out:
4 h 32 min
